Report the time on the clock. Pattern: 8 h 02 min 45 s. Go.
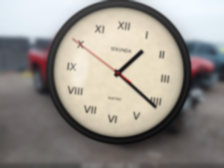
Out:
1 h 20 min 50 s
